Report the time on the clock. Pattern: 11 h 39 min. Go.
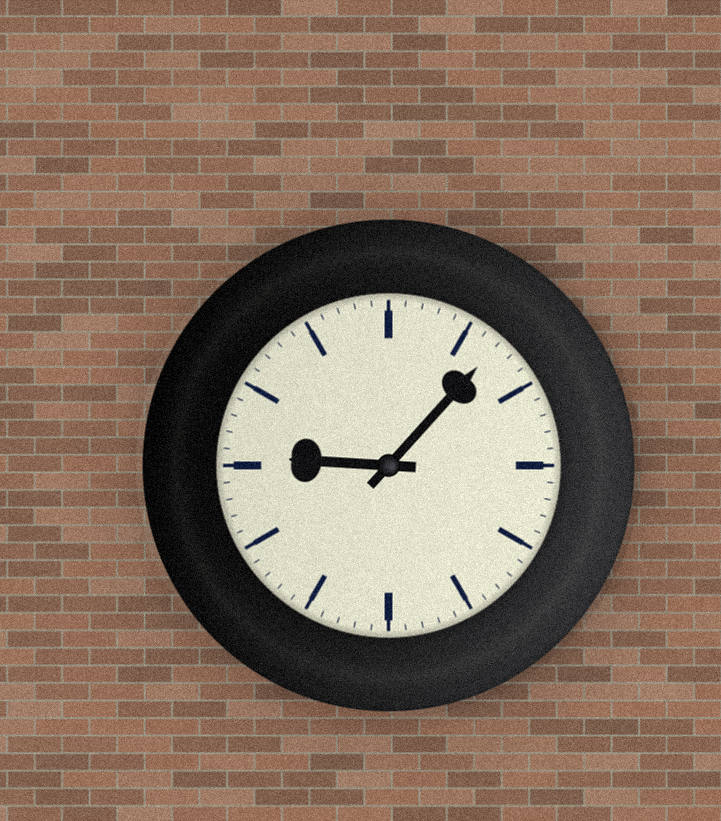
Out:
9 h 07 min
